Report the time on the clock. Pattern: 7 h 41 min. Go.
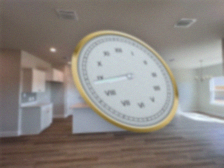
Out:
8 h 44 min
